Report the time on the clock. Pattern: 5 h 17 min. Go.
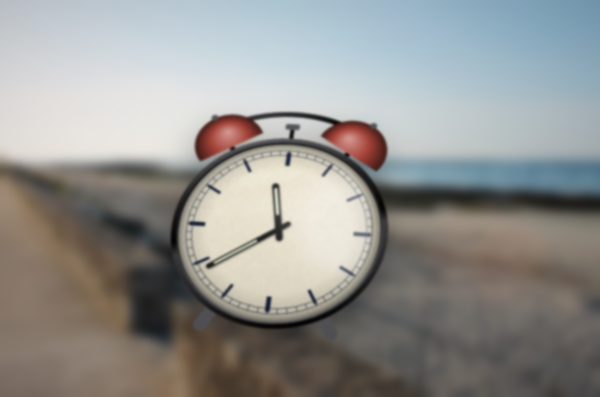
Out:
11 h 39 min
